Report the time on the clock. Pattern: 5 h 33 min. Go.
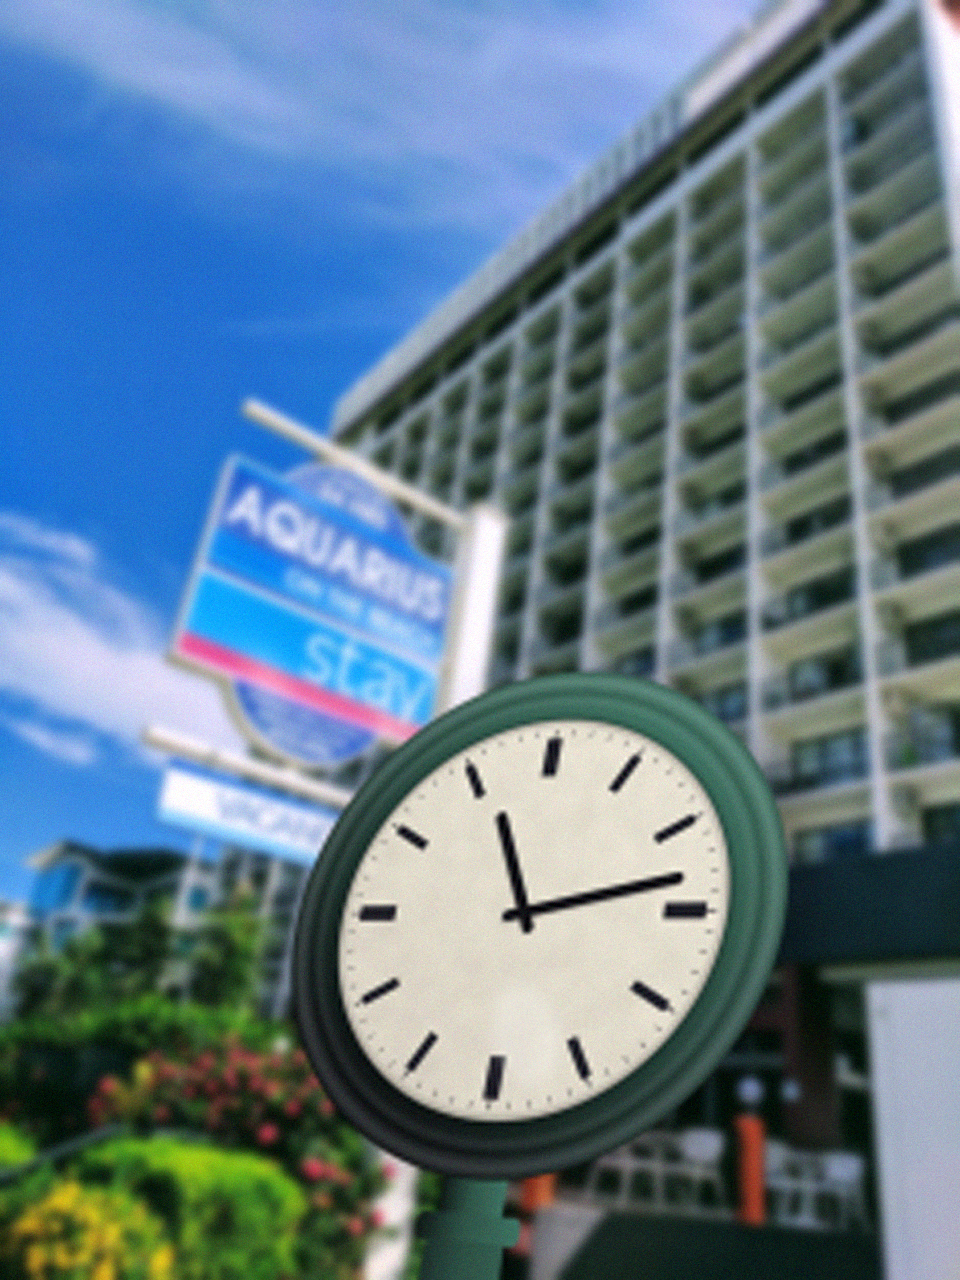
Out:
11 h 13 min
